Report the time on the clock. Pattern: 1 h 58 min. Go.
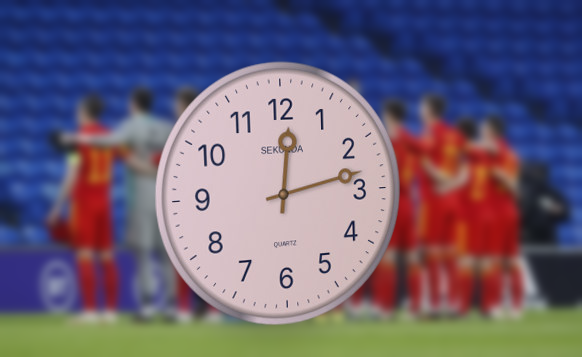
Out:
12 h 13 min
